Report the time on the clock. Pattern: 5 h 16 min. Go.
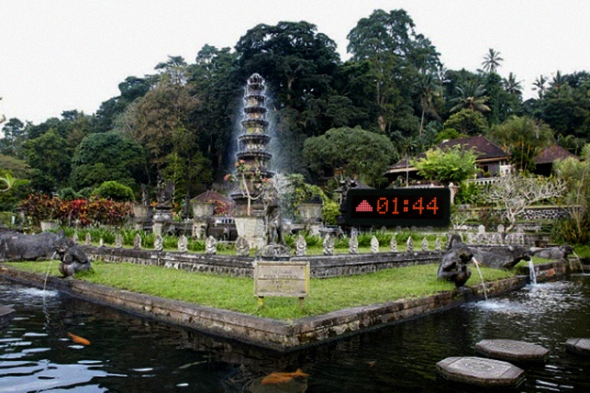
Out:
1 h 44 min
